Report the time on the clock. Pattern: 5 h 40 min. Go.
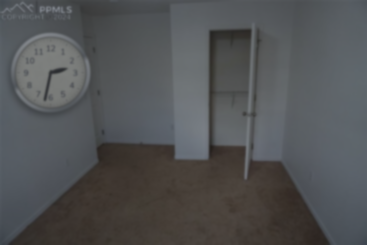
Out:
2 h 32 min
